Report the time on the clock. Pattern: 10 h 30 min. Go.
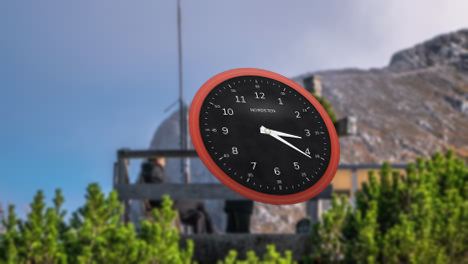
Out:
3 h 21 min
